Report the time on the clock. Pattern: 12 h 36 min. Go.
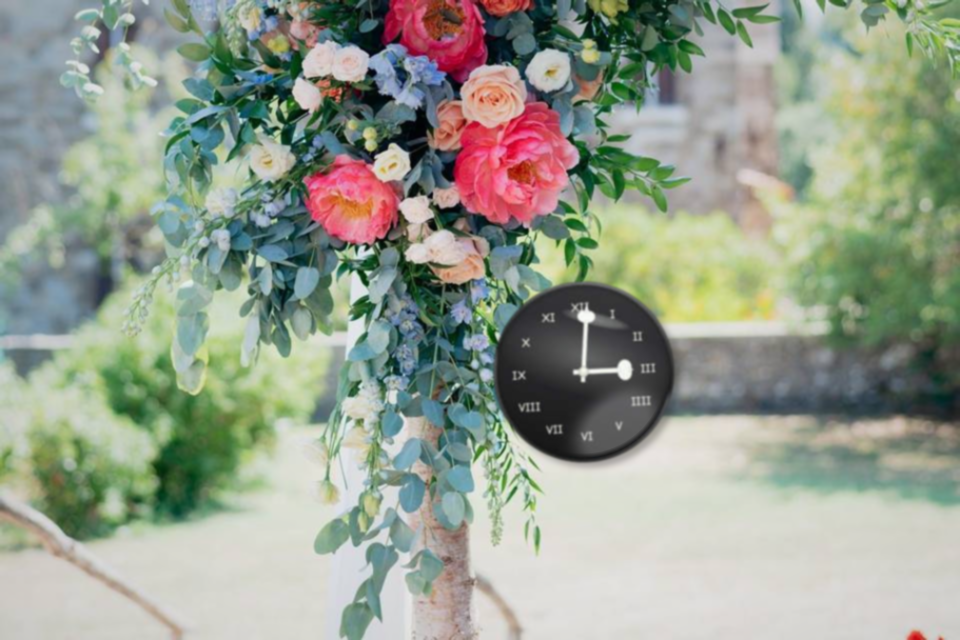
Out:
3 h 01 min
